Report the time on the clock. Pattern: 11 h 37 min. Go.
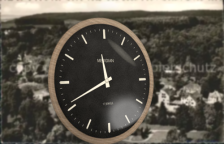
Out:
11 h 41 min
